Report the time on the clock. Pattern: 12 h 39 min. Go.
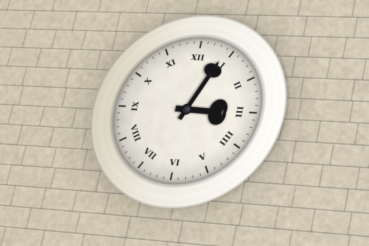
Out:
3 h 04 min
